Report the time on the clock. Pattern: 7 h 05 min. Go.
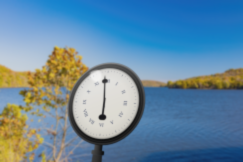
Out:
5 h 59 min
